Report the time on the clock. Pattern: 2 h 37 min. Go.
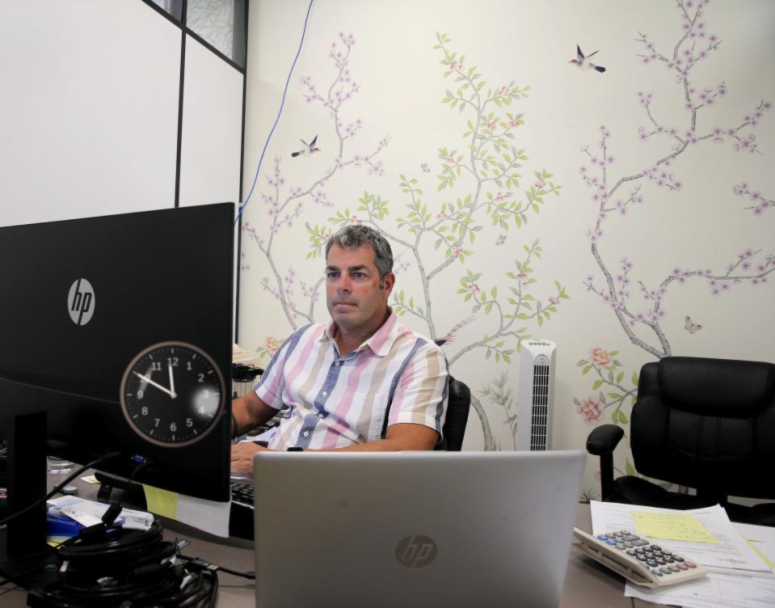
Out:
11 h 50 min
